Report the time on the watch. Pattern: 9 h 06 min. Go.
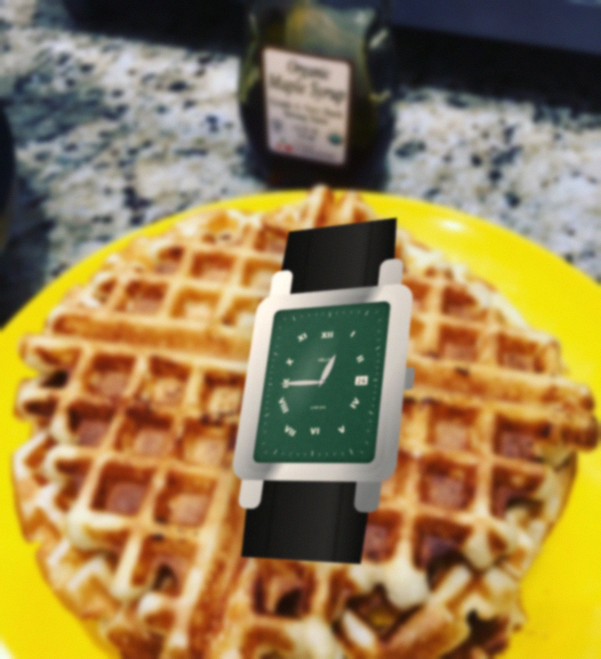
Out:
12 h 45 min
